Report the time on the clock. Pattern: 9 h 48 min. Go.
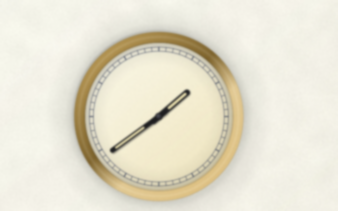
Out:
1 h 39 min
